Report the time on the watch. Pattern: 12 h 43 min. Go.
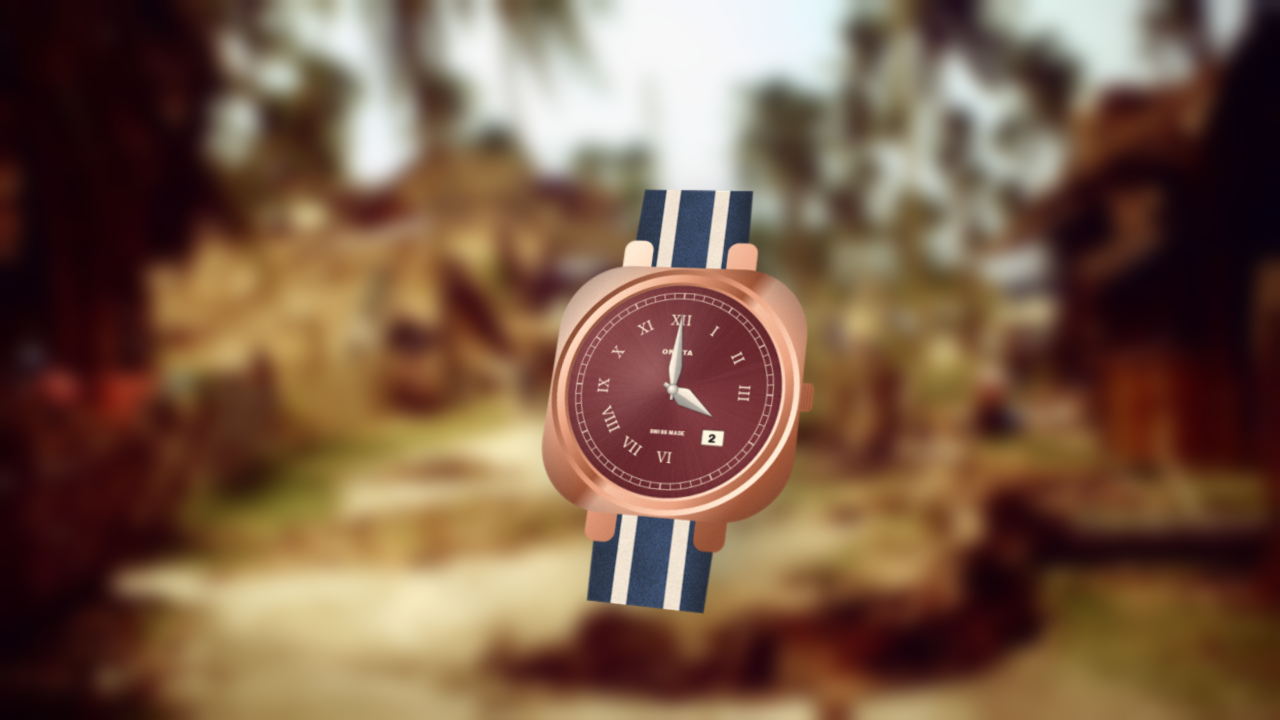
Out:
4 h 00 min
